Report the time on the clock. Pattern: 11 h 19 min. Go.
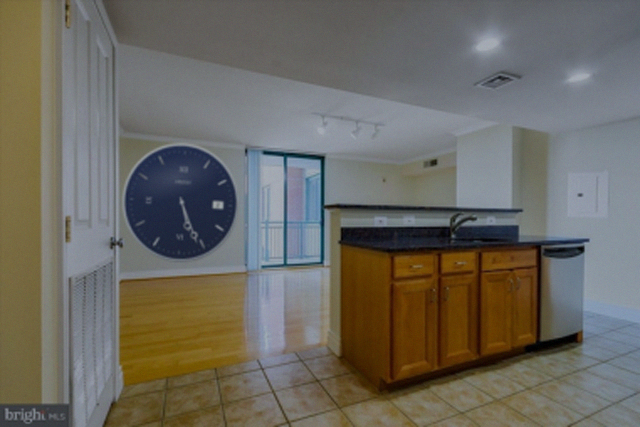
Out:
5 h 26 min
